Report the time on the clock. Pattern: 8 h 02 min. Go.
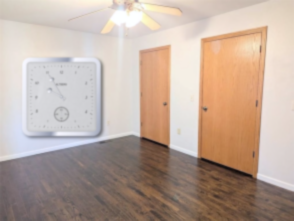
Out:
9 h 55 min
